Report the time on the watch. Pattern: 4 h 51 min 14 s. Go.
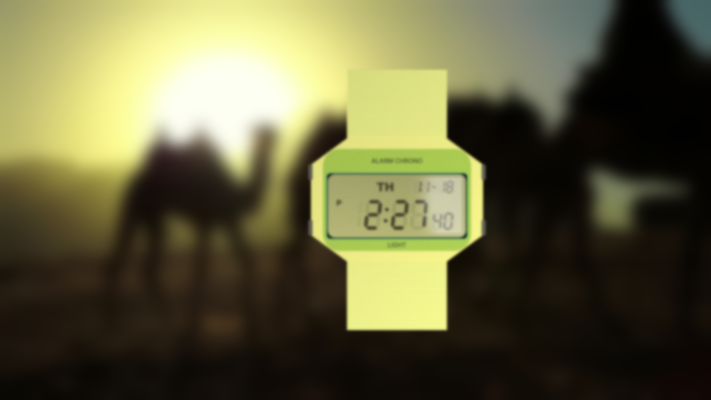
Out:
2 h 27 min 40 s
